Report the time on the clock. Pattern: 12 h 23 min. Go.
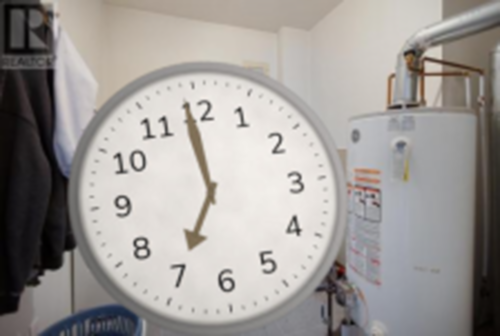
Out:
6 h 59 min
